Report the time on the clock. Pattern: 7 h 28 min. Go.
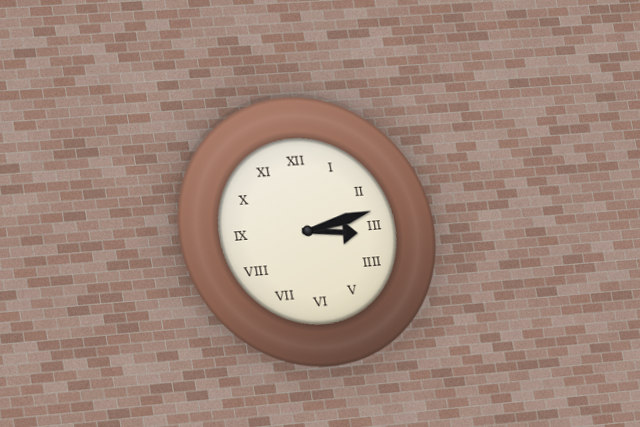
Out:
3 h 13 min
